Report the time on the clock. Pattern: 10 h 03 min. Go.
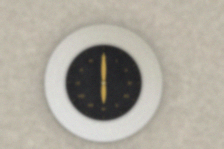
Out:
6 h 00 min
